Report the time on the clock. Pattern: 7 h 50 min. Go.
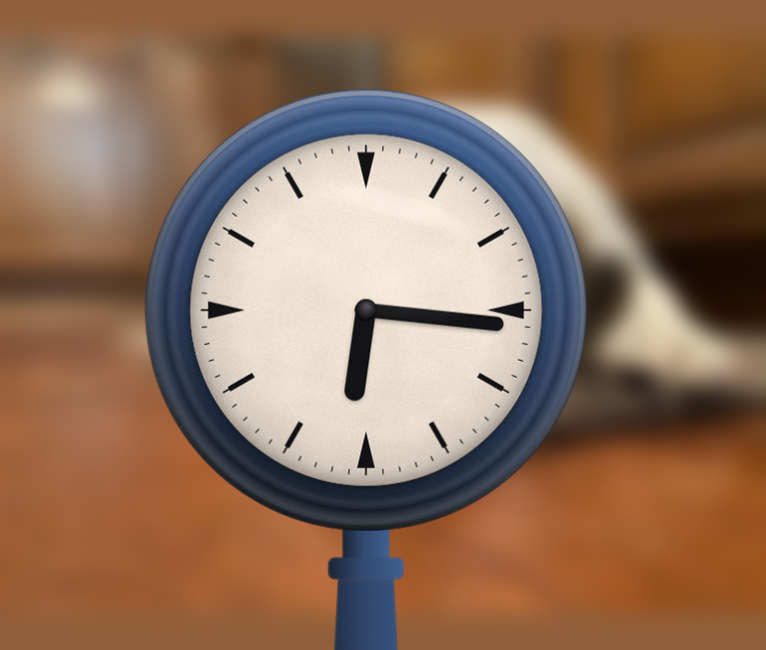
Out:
6 h 16 min
